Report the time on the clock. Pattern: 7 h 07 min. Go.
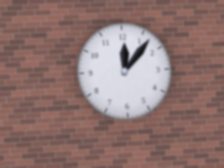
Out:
12 h 07 min
